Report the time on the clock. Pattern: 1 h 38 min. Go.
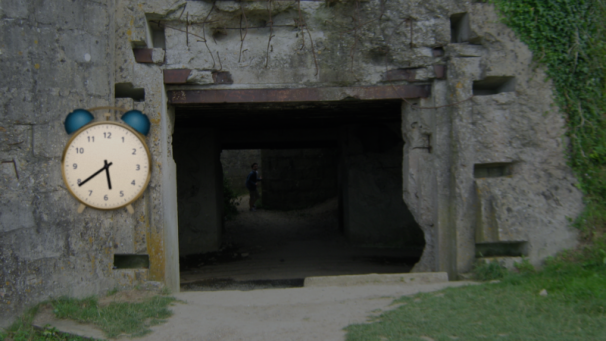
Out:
5 h 39 min
